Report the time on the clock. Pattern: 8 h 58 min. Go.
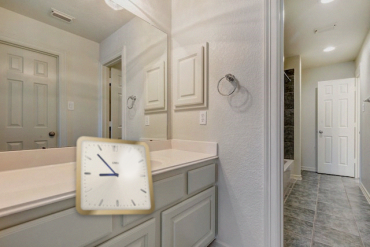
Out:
8 h 53 min
